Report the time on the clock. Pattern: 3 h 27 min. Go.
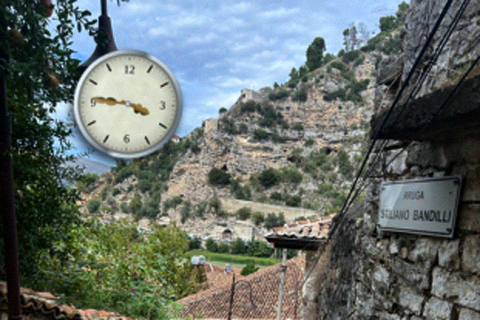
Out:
3 h 46 min
